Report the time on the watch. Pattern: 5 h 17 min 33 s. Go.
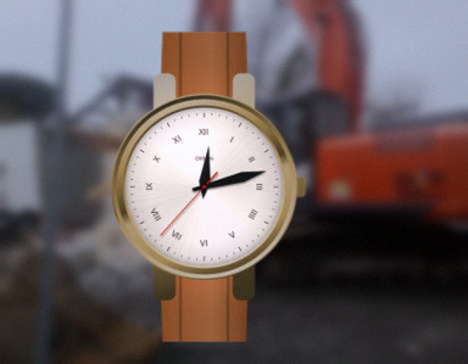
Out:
12 h 12 min 37 s
